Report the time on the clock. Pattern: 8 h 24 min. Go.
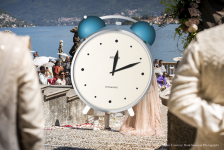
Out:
12 h 11 min
